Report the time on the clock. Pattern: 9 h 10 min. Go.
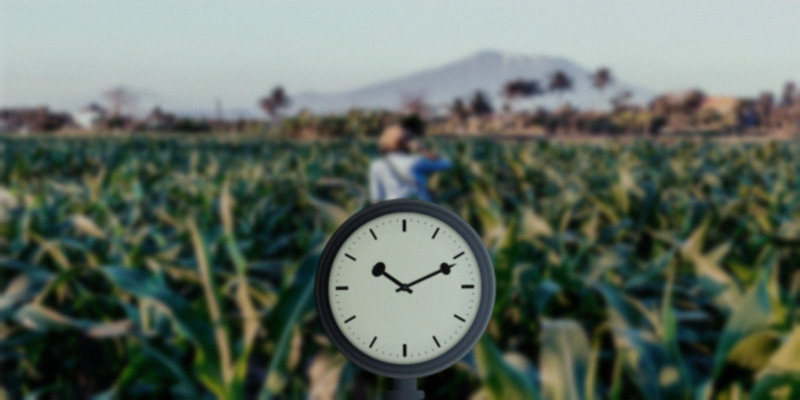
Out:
10 h 11 min
